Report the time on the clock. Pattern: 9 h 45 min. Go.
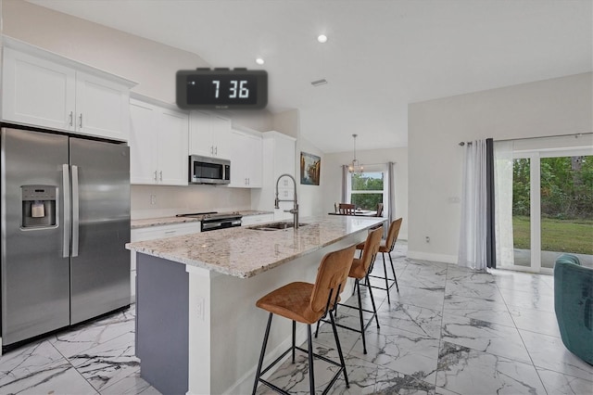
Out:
7 h 36 min
